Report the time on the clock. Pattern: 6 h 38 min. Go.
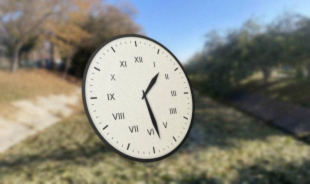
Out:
1 h 28 min
